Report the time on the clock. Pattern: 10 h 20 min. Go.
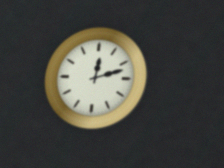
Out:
12 h 12 min
